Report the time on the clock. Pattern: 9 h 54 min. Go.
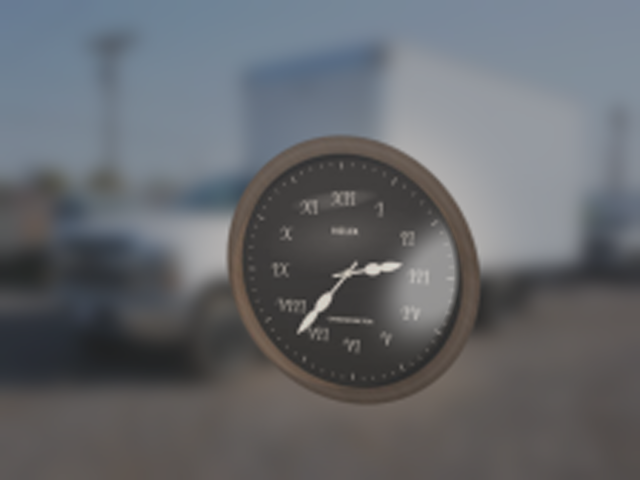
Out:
2 h 37 min
